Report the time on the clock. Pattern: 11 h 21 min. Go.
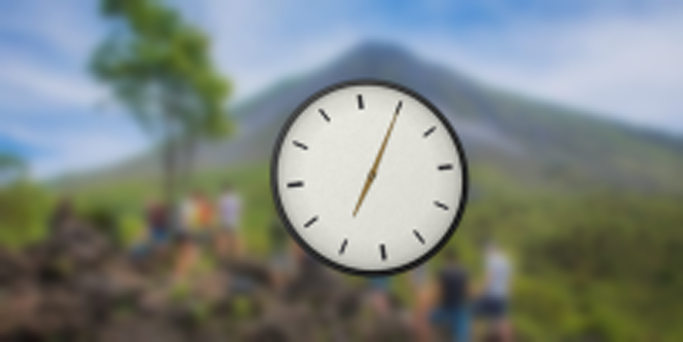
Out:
7 h 05 min
